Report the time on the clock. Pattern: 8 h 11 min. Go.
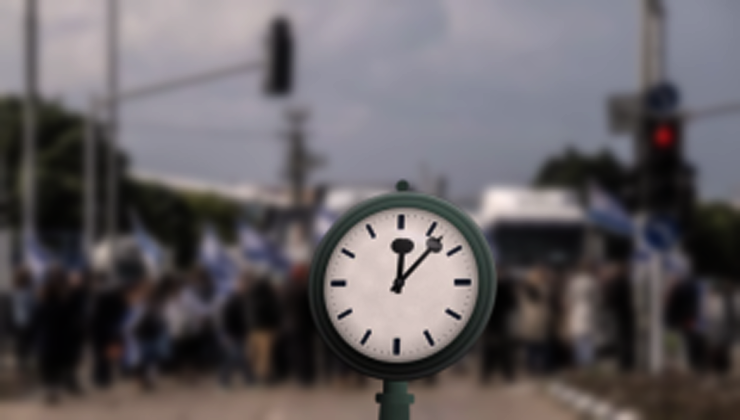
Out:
12 h 07 min
